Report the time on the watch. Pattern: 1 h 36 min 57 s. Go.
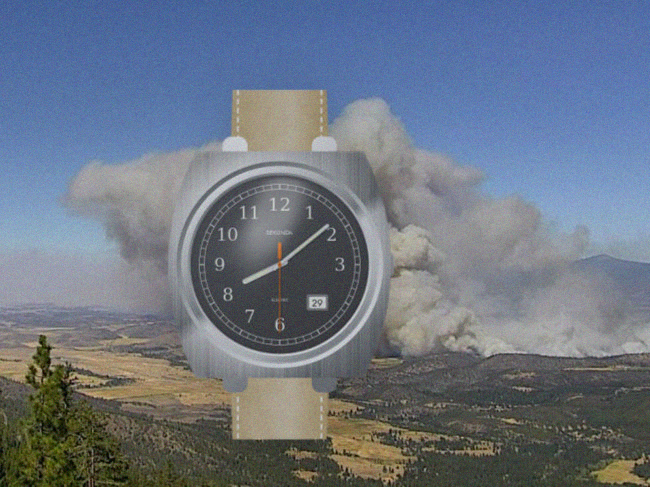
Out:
8 h 08 min 30 s
